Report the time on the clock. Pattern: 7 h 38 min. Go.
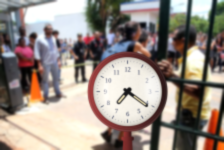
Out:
7 h 21 min
